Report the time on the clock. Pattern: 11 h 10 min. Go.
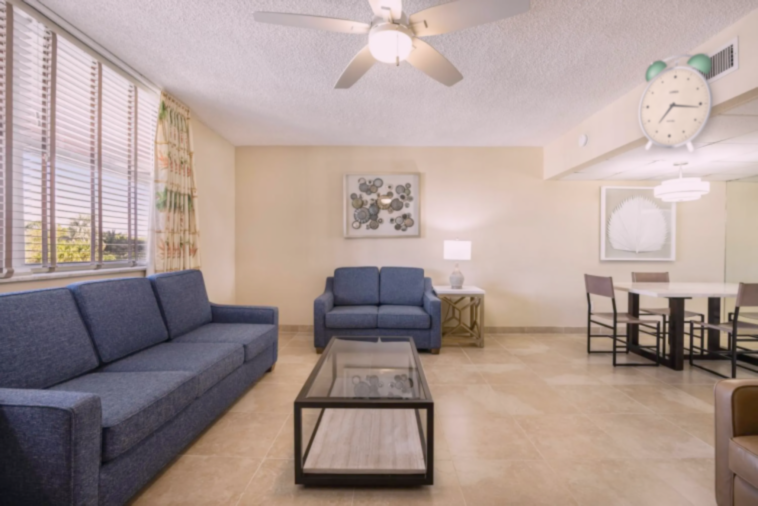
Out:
7 h 16 min
